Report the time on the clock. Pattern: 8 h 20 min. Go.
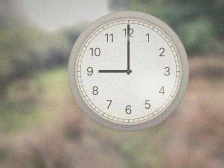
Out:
9 h 00 min
